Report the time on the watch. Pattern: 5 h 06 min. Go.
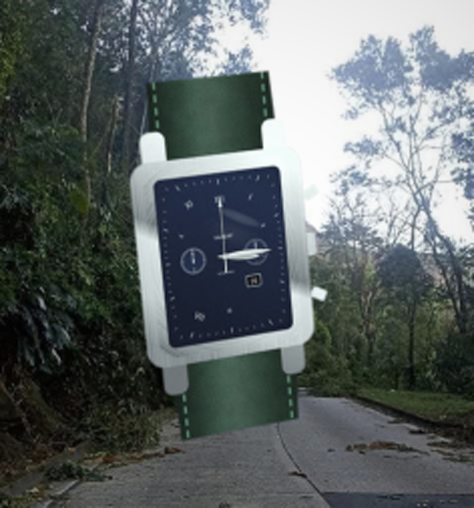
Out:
3 h 15 min
